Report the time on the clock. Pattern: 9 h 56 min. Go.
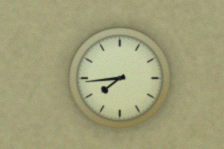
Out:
7 h 44 min
